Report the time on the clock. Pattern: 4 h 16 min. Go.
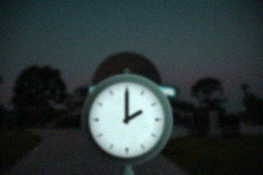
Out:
2 h 00 min
